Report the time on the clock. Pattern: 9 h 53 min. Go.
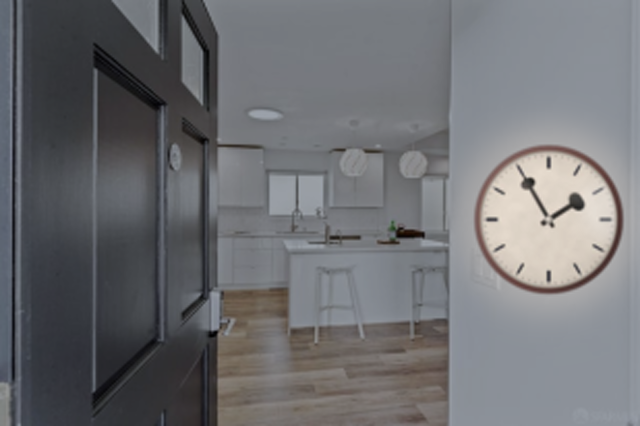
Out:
1 h 55 min
